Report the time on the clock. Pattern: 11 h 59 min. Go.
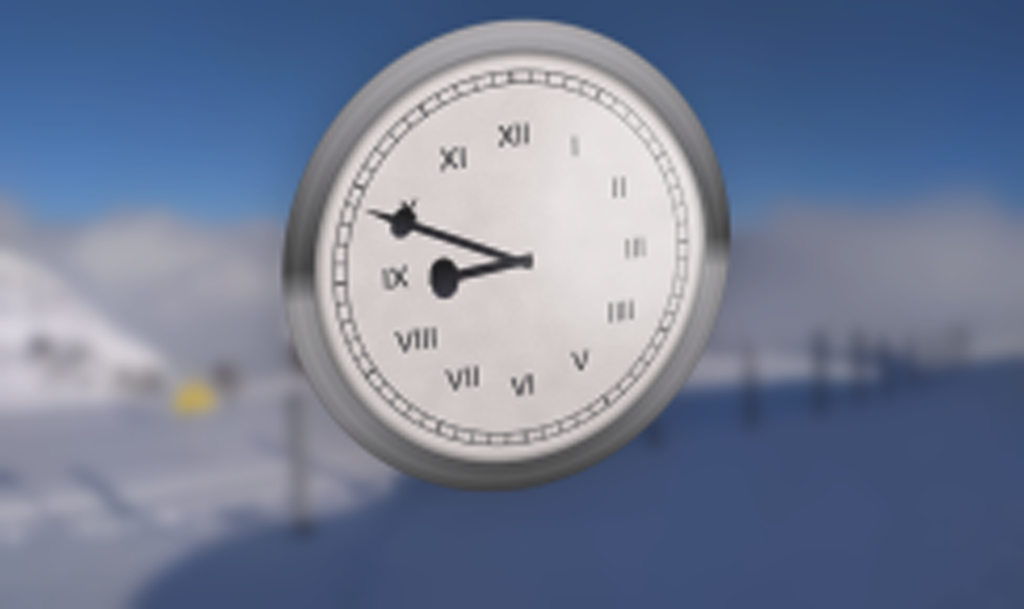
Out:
8 h 49 min
